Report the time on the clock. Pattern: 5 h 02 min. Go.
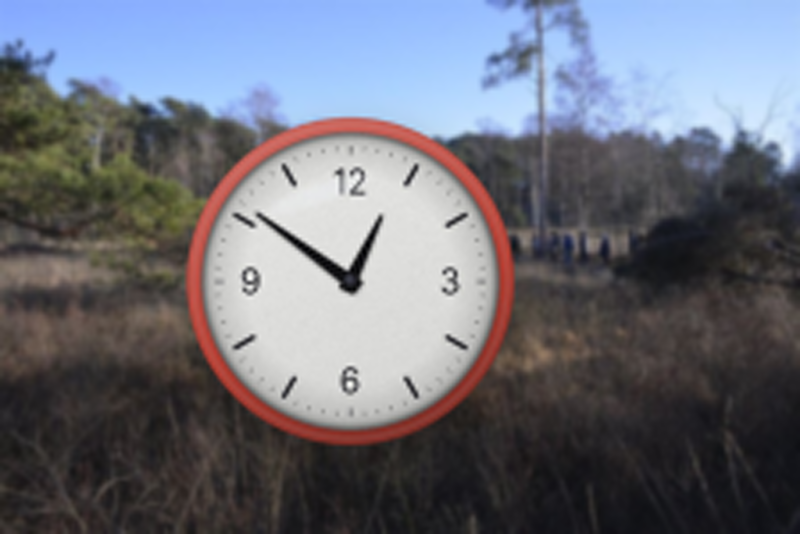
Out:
12 h 51 min
